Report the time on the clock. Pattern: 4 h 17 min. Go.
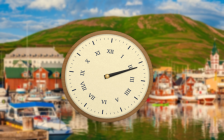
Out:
2 h 11 min
